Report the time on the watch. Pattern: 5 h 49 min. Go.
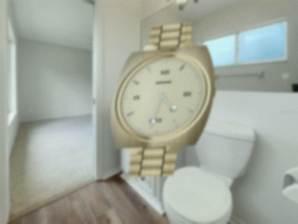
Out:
4 h 32 min
